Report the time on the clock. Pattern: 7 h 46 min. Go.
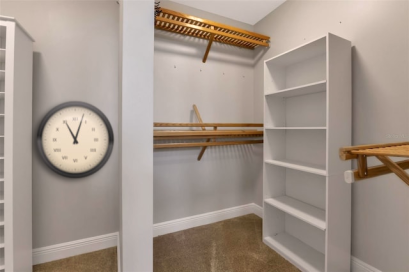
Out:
11 h 03 min
